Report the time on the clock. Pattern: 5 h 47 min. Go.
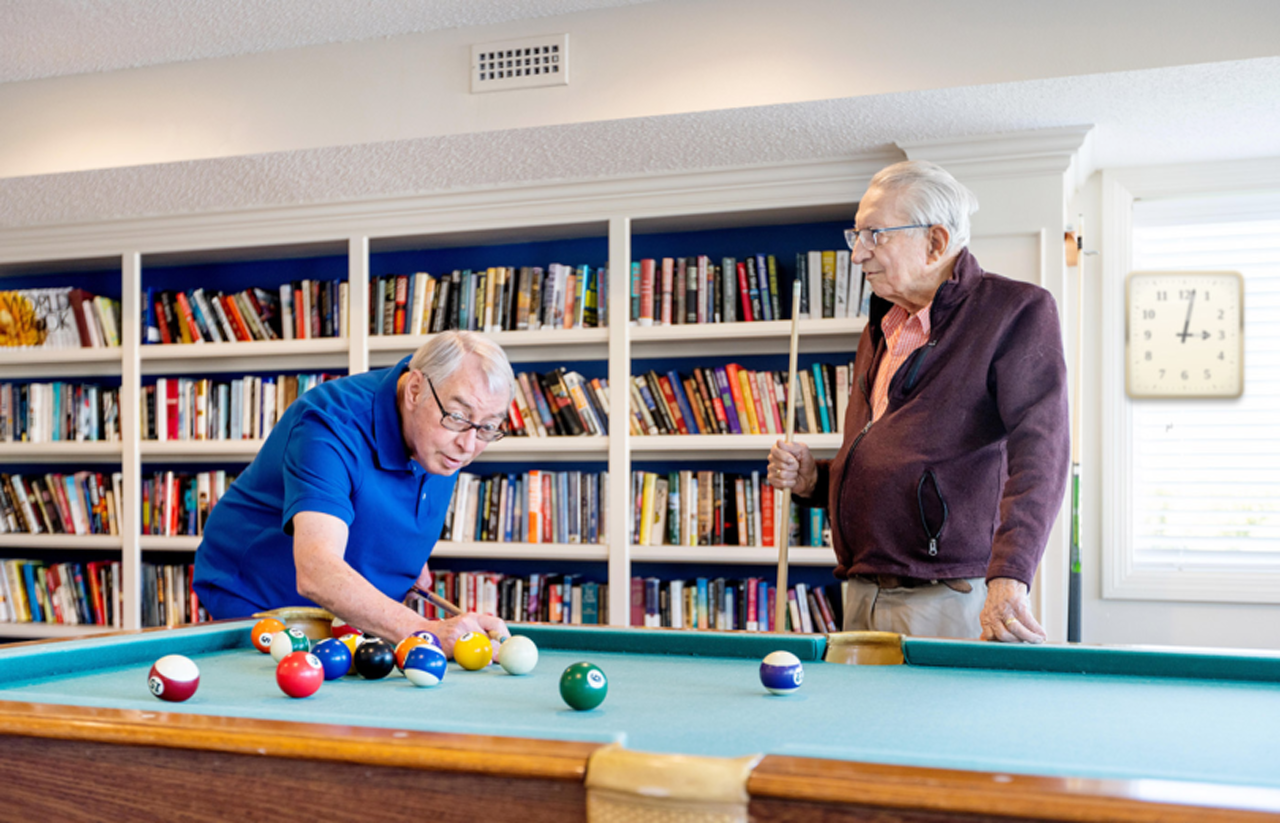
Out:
3 h 02 min
